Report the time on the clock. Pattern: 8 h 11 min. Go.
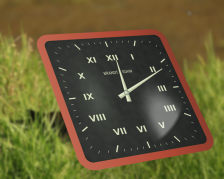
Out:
12 h 11 min
